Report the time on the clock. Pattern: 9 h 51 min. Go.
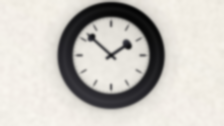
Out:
1 h 52 min
